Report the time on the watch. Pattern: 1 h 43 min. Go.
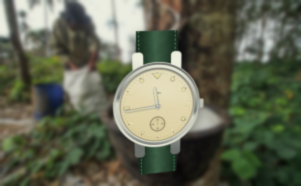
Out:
11 h 44 min
